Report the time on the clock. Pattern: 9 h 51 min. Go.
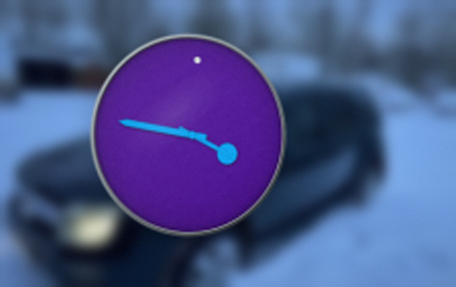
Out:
3 h 46 min
